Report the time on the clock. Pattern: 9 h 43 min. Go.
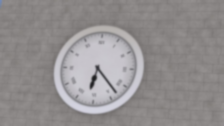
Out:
6 h 23 min
